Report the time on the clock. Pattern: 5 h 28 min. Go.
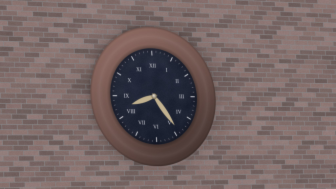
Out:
8 h 24 min
